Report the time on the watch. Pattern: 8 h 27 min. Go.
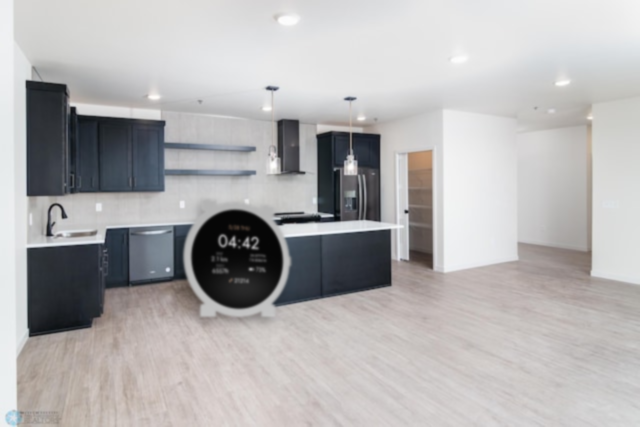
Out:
4 h 42 min
